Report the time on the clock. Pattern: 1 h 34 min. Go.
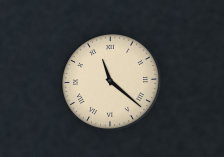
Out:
11 h 22 min
